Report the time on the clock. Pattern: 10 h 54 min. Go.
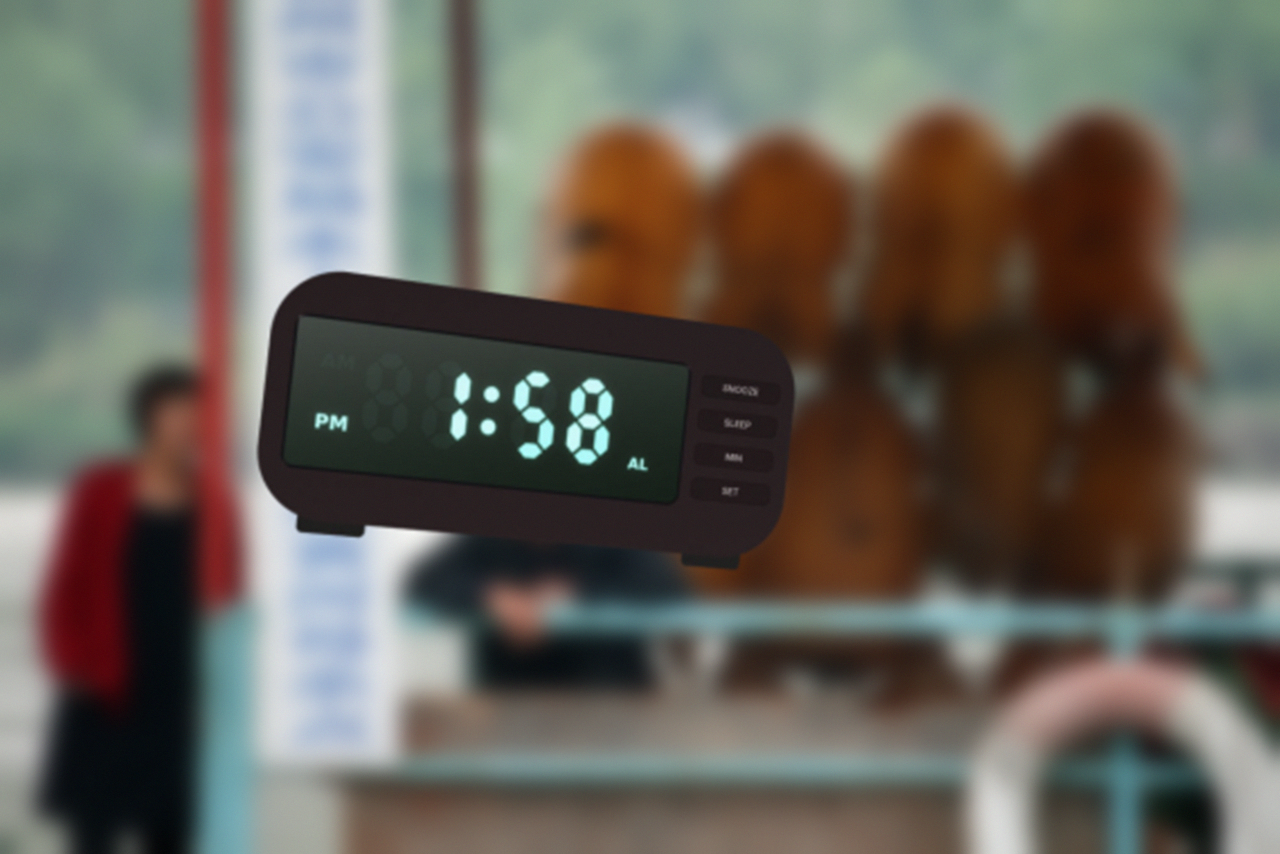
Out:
1 h 58 min
